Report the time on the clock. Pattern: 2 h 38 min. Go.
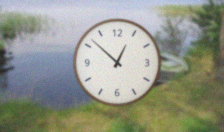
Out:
12 h 52 min
